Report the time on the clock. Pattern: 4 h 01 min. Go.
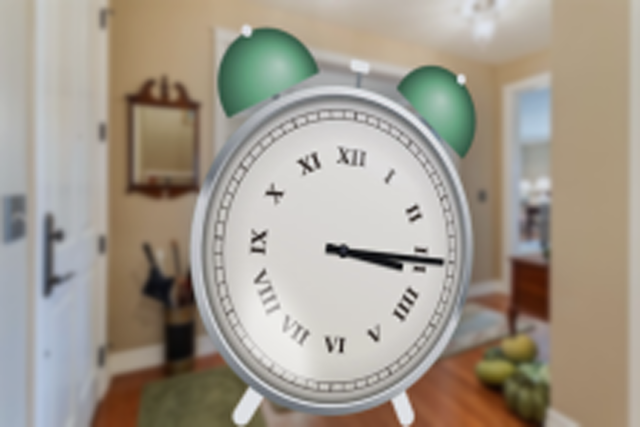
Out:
3 h 15 min
